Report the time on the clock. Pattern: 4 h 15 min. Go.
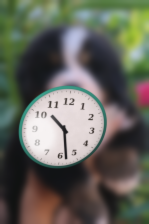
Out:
10 h 28 min
